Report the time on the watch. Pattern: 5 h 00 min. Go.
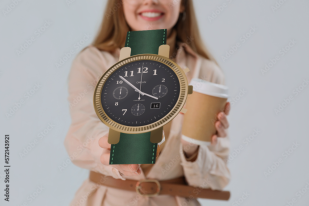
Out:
3 h 52 min
